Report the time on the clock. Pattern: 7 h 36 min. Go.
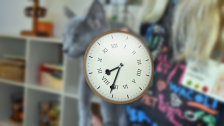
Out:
8 h 36 min
